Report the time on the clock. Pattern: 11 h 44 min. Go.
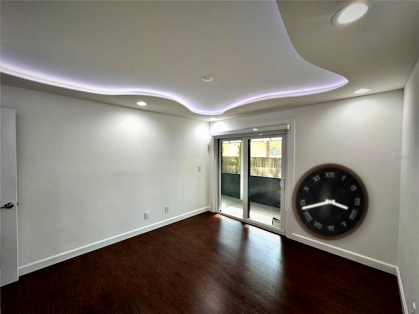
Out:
3 h 43 min
